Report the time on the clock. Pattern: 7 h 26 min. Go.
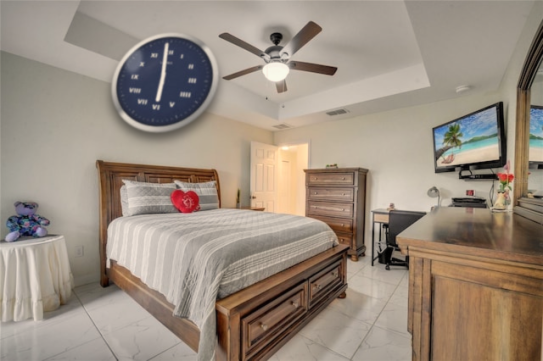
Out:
5 h 59 min
